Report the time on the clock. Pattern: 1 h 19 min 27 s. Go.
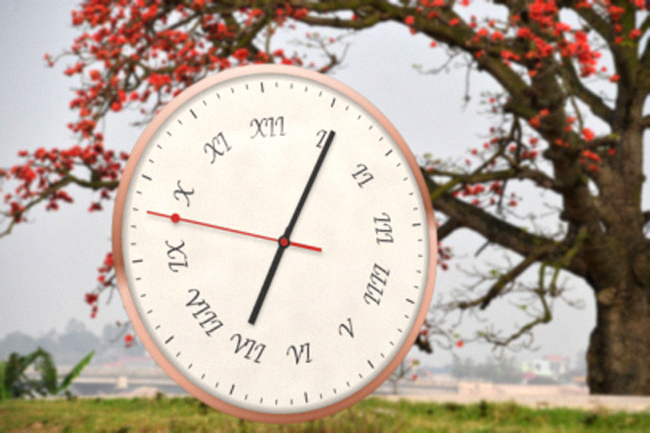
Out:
7 h 05 min 48 s
